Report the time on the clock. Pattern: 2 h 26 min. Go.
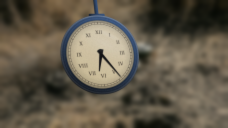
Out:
6 h 24 min
